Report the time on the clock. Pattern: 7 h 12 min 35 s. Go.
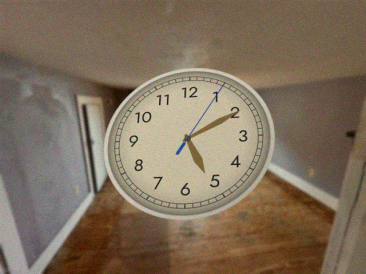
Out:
5 h 10 min 05 s
